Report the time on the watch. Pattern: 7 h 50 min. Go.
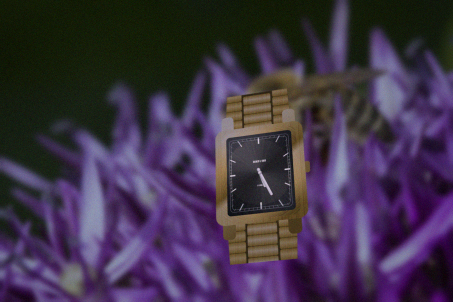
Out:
5 h 26 min
